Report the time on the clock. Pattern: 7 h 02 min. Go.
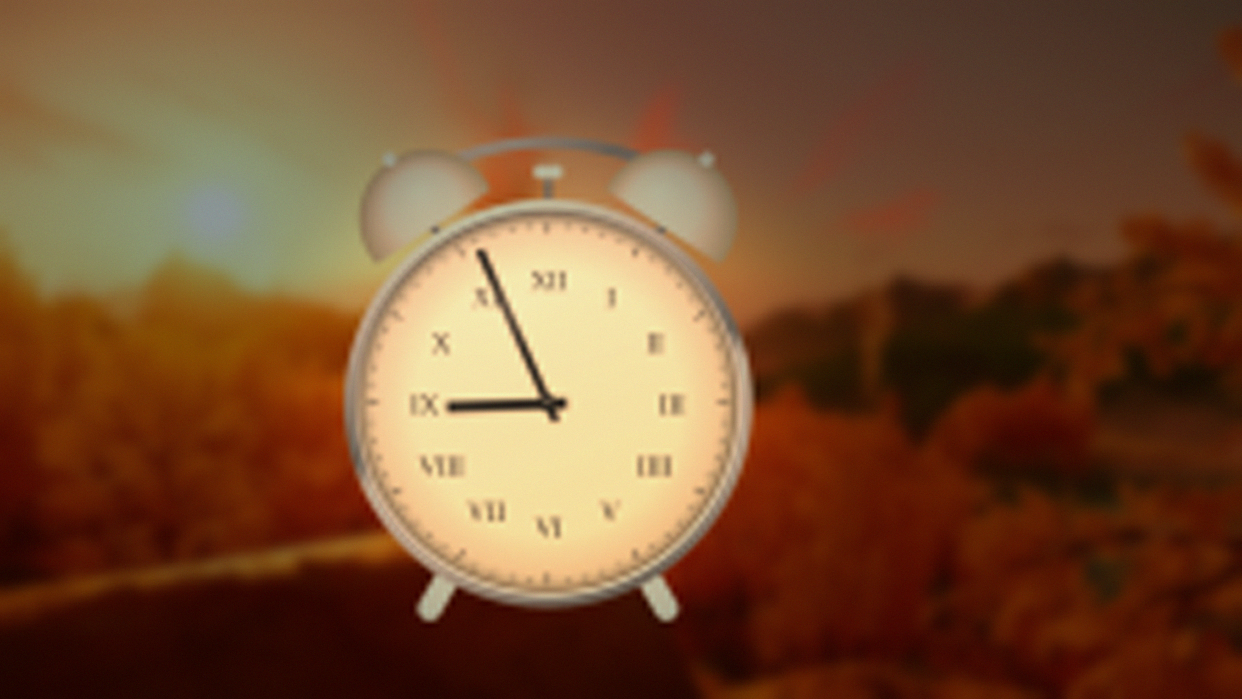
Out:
8 h 56 min
